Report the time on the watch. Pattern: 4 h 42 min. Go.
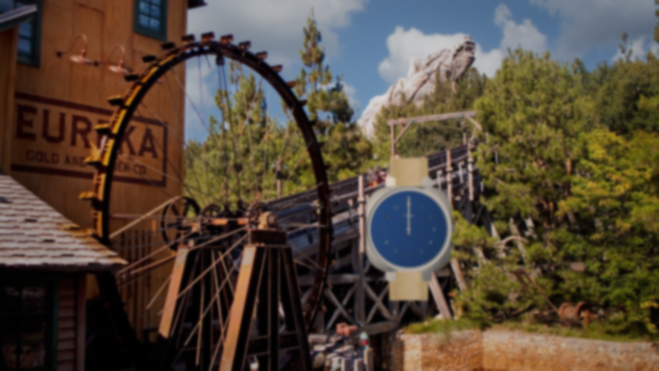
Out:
12 h 00 min
